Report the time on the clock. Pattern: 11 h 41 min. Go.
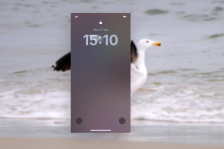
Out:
15 h 10 min
